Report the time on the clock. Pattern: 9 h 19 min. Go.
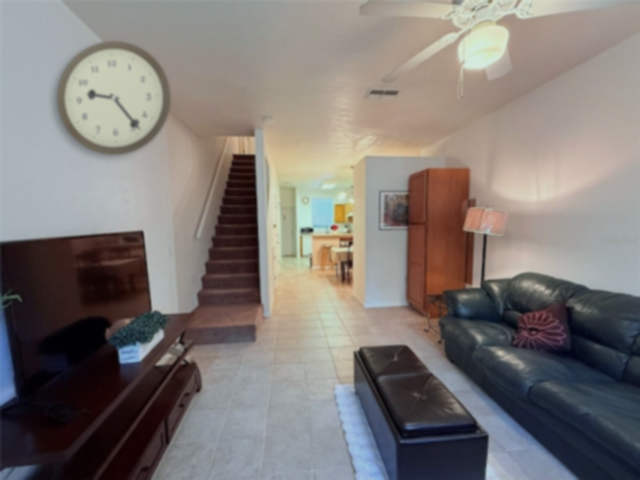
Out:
9 h 24 min
